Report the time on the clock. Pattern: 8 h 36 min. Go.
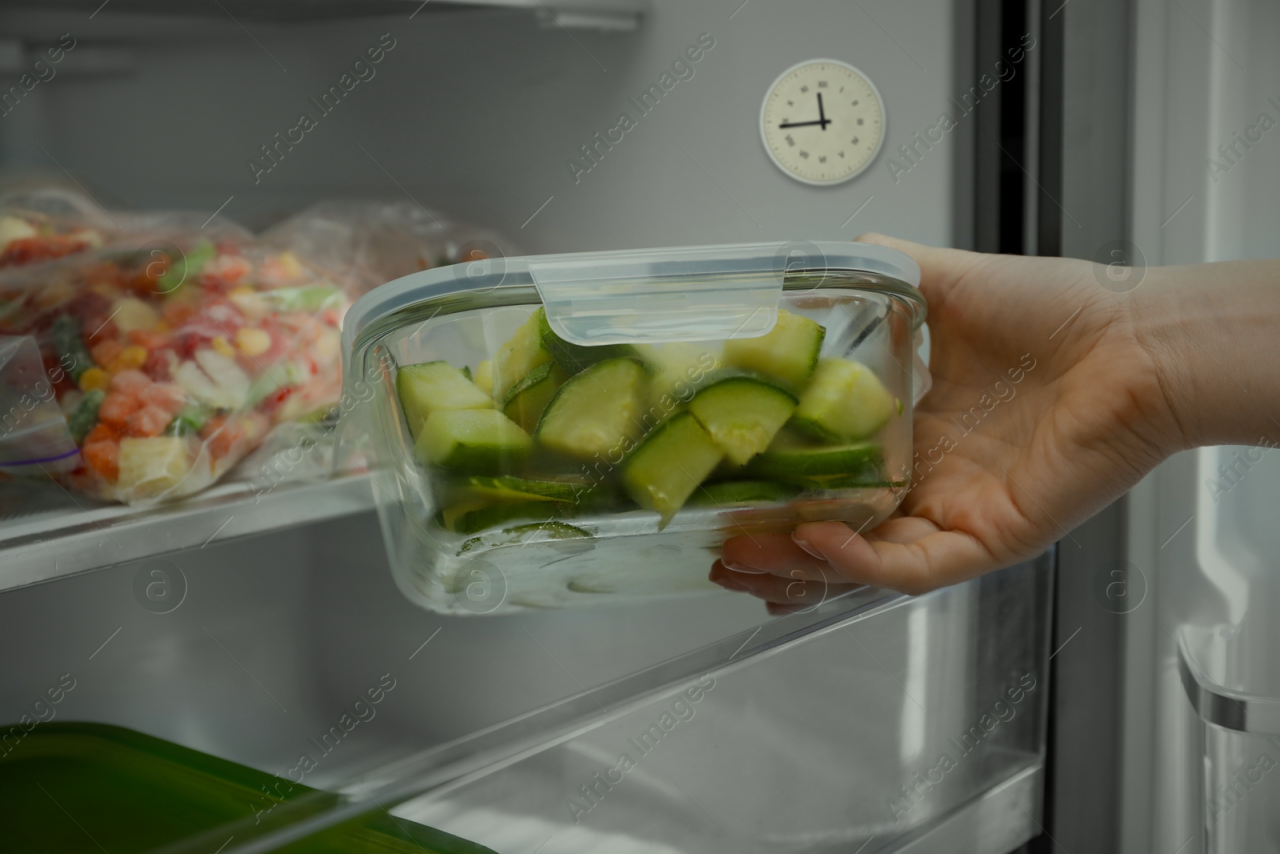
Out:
11 h 44 min
